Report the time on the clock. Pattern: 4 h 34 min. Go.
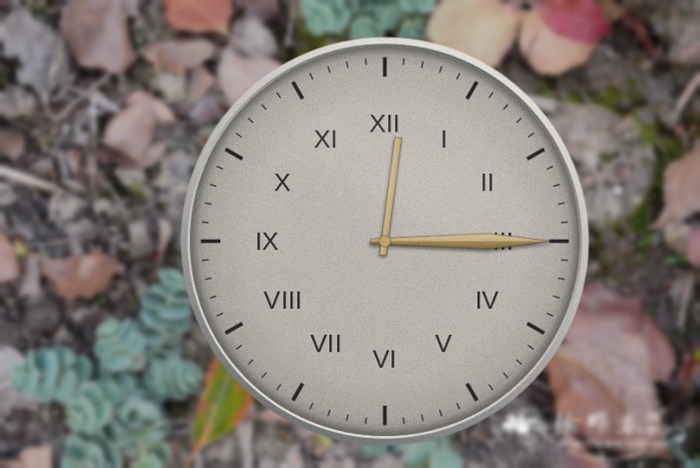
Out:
12 h 15 min
